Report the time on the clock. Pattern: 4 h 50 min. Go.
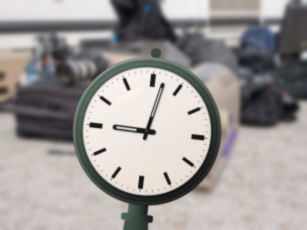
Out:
9 h 02 min
